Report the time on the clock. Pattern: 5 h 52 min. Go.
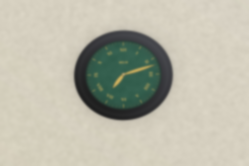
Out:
7 h 12 min
